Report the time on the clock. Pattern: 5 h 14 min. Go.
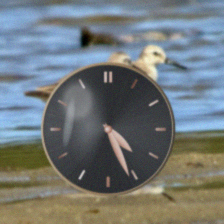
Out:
4 h 26 min
